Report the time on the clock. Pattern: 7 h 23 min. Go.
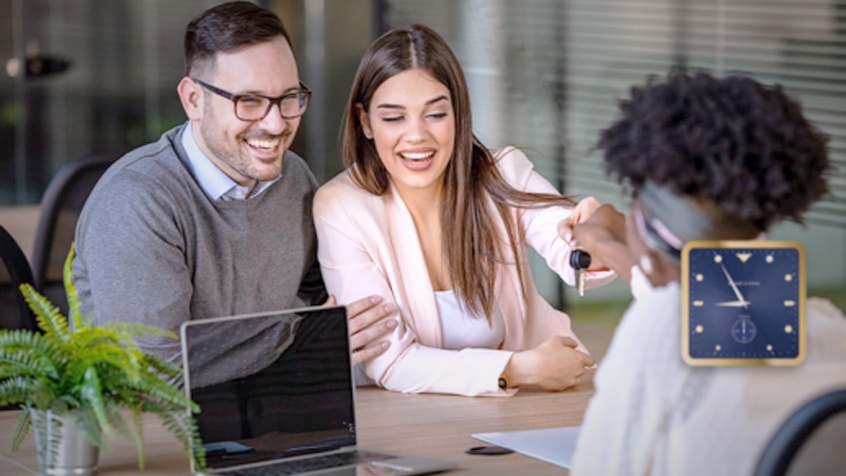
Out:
8 h 55 min
